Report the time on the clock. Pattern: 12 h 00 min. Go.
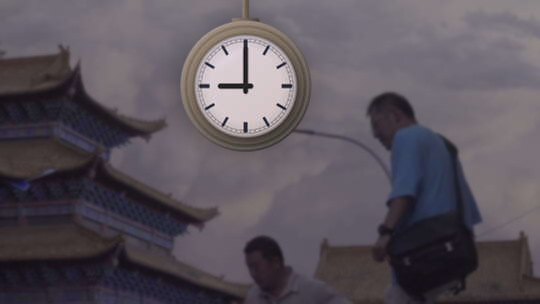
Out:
9 h 00 min
